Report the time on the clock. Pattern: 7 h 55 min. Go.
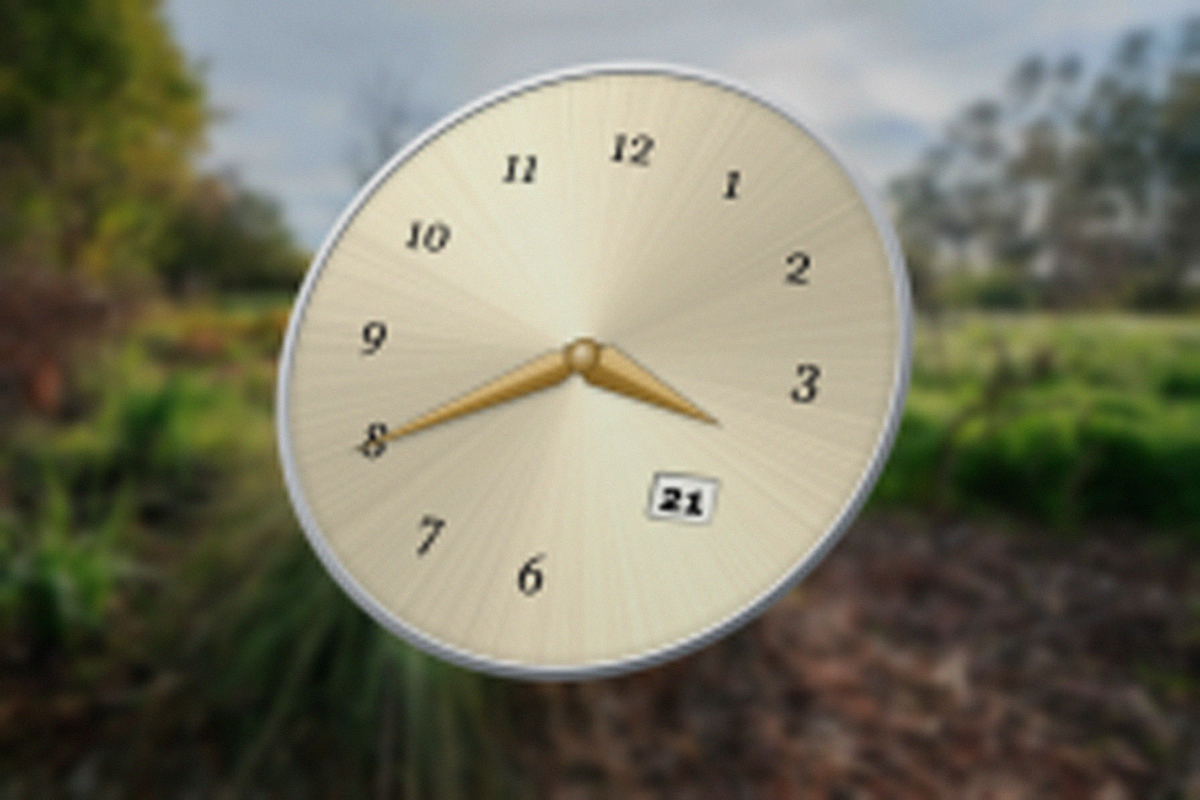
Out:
3 h 40 min
